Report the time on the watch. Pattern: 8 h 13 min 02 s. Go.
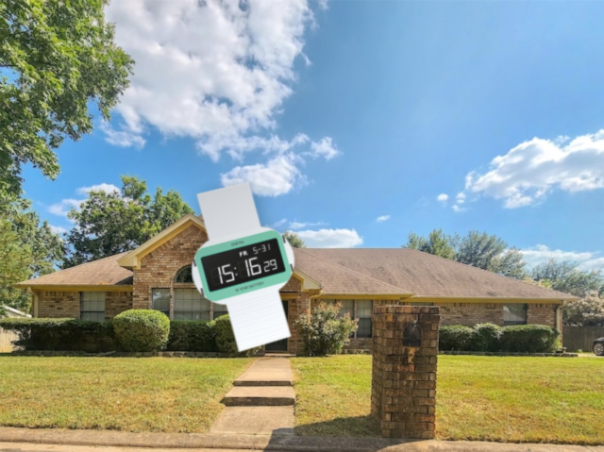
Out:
15 h 16 min 29 s
